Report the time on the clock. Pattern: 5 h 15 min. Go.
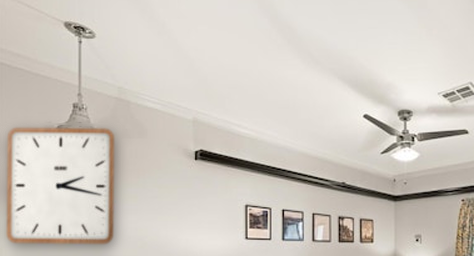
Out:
2 h 17 min
